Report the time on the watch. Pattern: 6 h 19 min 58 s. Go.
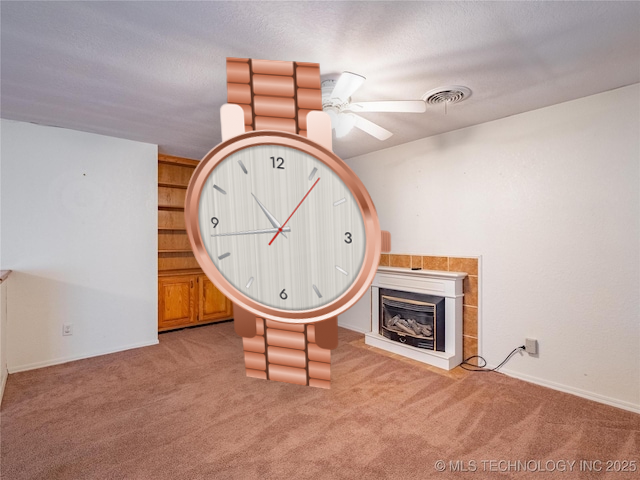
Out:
10 h 43 min 06 s
